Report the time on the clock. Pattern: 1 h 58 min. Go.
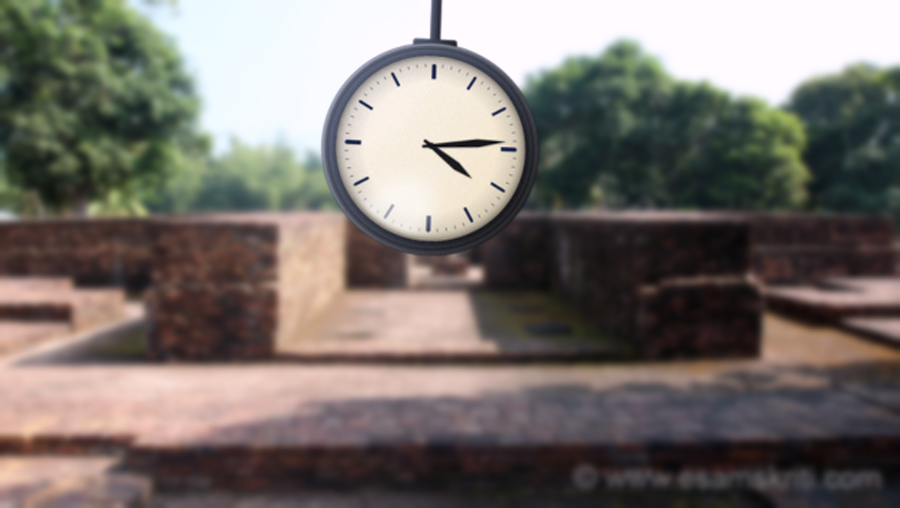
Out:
4 h 14 min
